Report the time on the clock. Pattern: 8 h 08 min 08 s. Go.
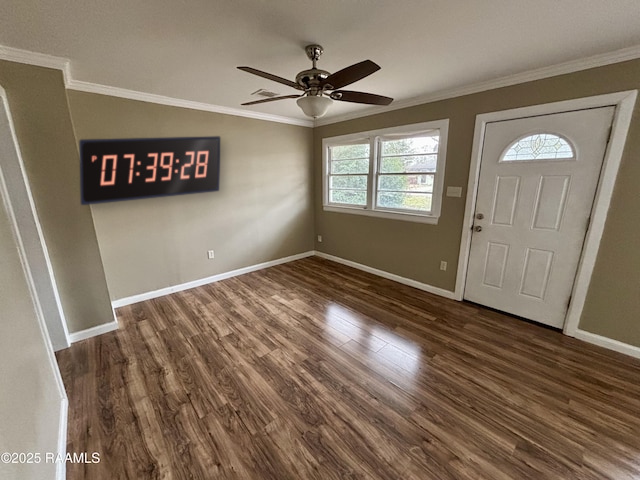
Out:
7 h 39 min 28 s
